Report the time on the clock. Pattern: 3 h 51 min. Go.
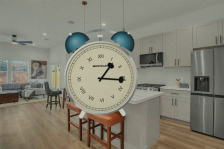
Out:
1 h 16 min
